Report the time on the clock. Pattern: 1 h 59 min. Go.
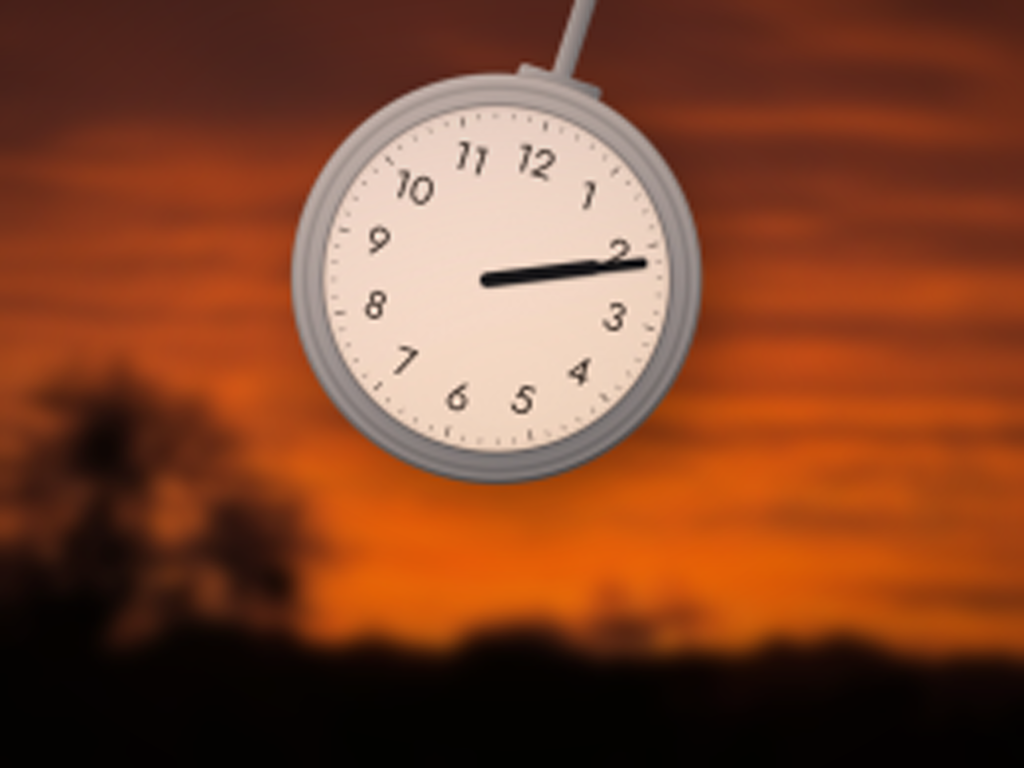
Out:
2 h 11 min
